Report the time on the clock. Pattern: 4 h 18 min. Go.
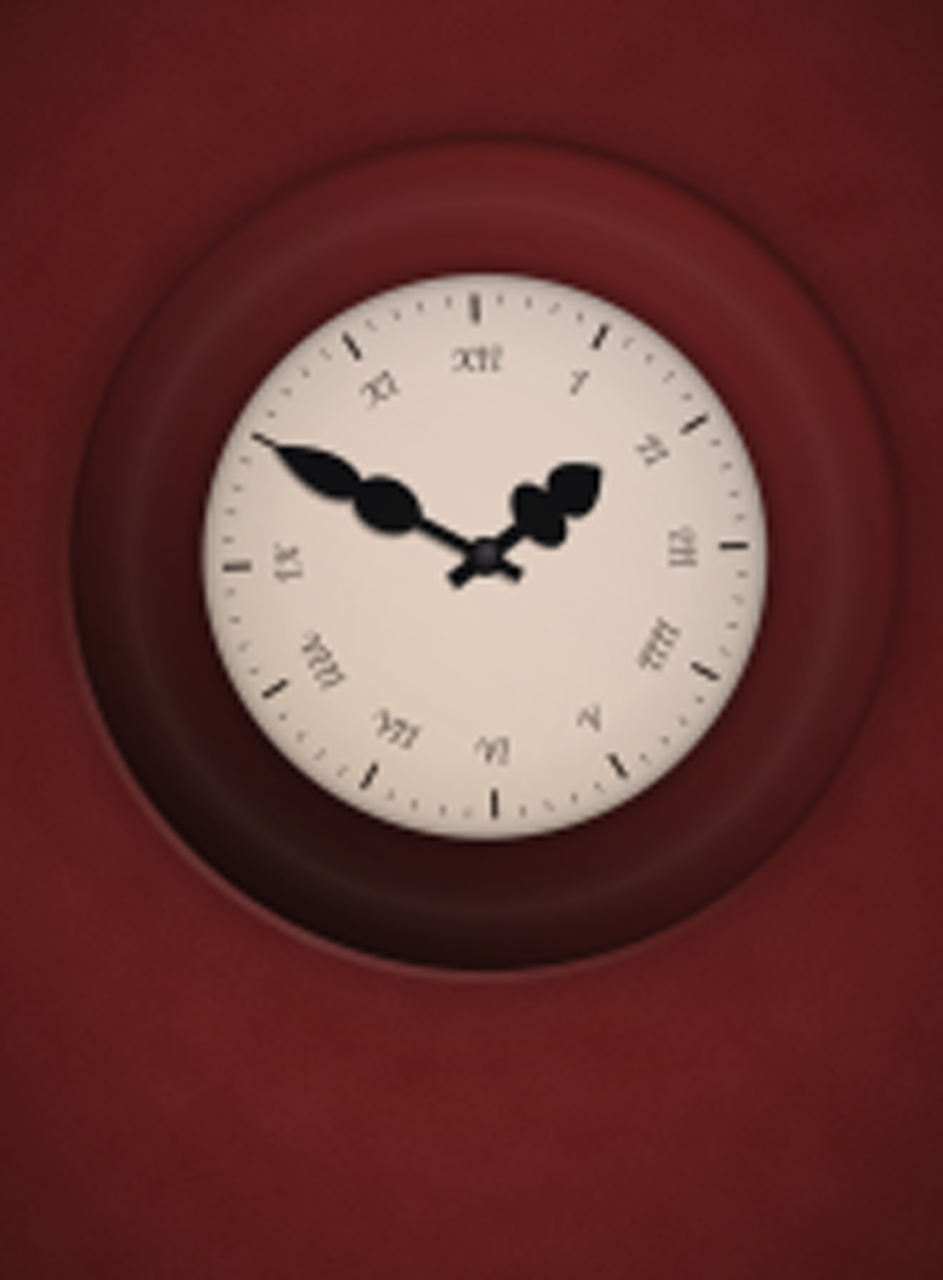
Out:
1 h 50 min
